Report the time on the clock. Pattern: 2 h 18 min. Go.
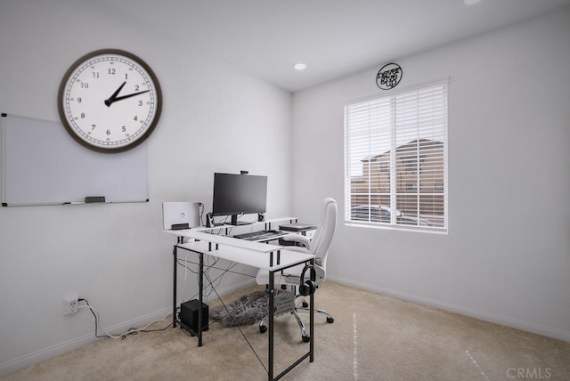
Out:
1 h 12 min
